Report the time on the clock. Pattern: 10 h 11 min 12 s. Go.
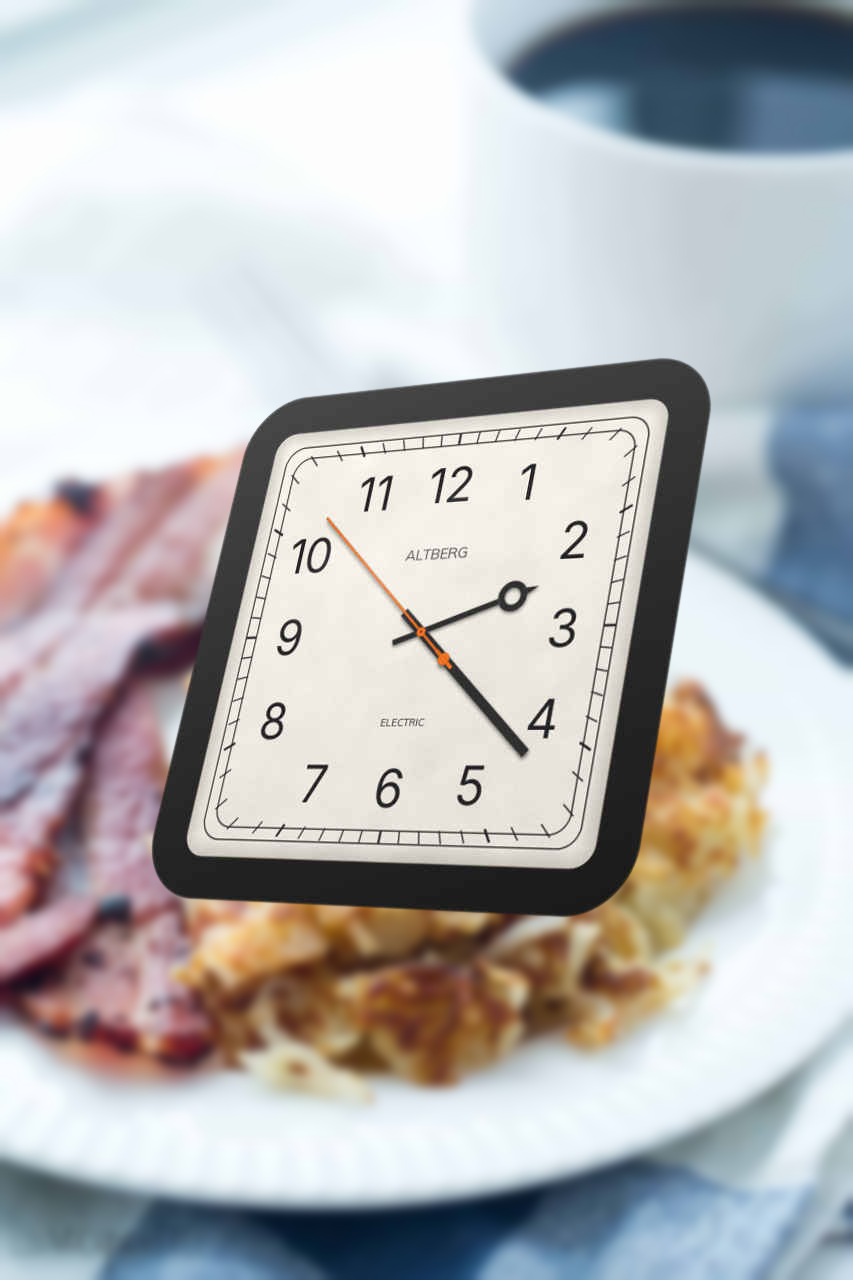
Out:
2 h 21 min 52 s
